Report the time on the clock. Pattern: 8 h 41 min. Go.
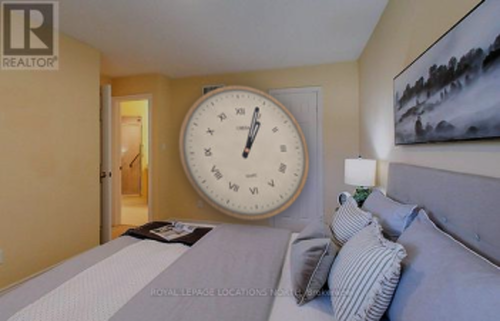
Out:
1 h 04 min
